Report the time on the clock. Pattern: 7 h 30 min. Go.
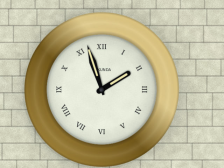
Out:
1 h 57 min
